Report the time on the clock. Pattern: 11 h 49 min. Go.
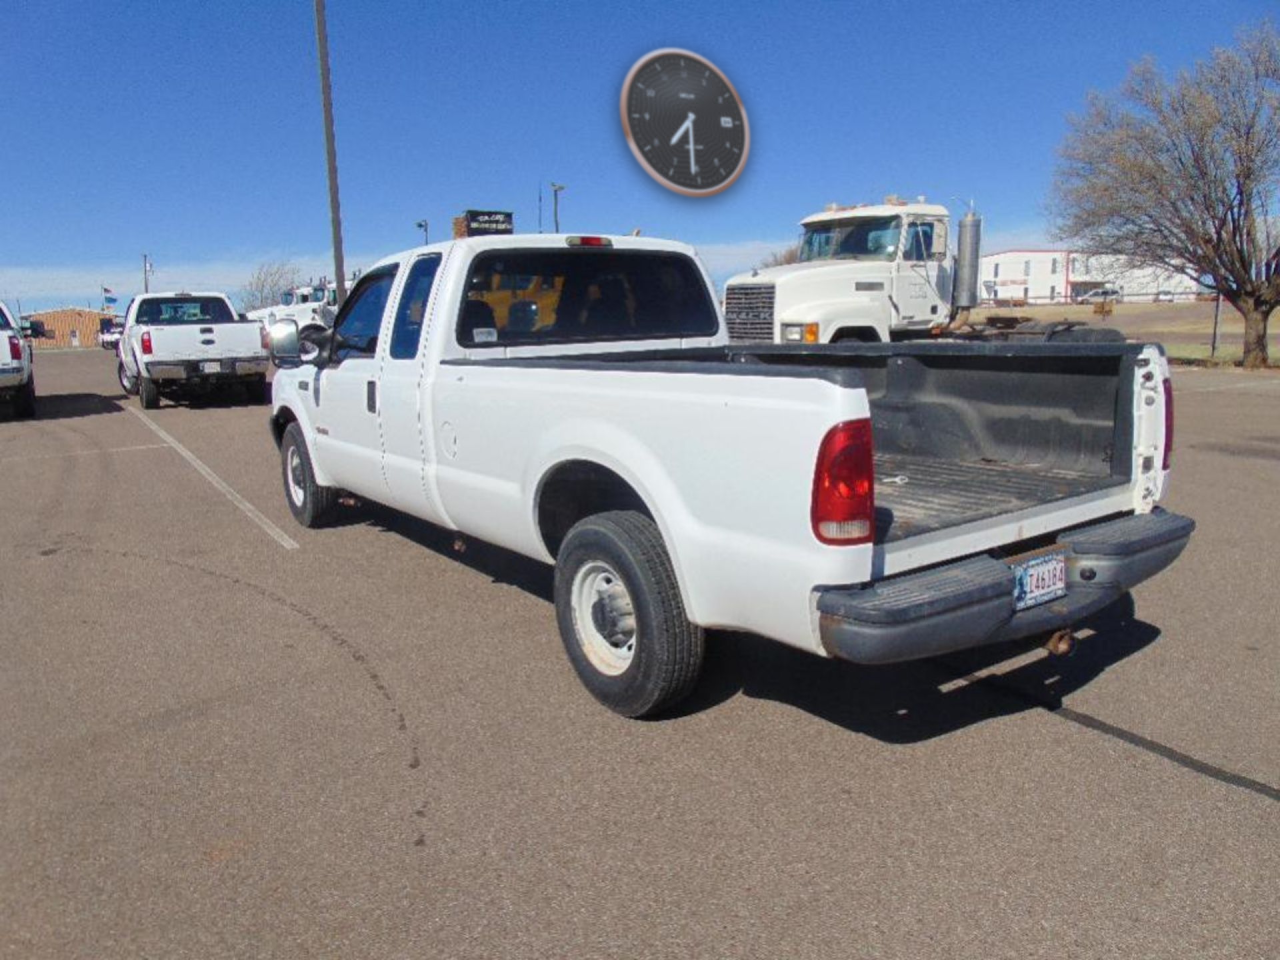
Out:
7 h 31 min
